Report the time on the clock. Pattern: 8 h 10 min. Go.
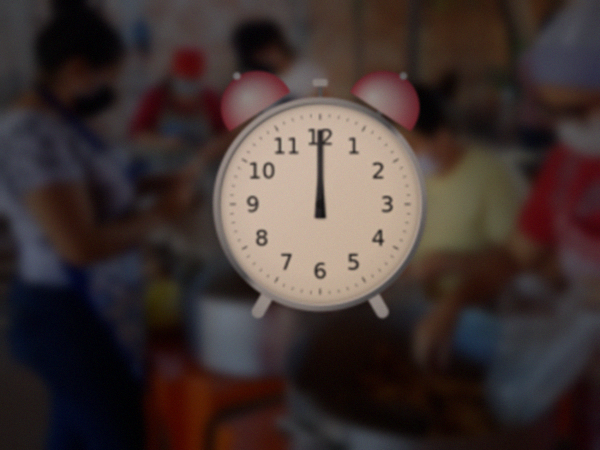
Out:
12 h 00 min
